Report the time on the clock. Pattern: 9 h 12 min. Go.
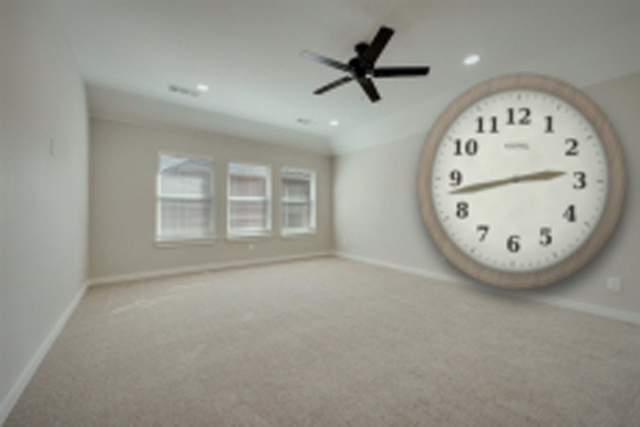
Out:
2 h 43 min
